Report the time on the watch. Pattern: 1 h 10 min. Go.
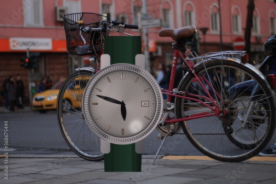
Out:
5 h 48 min
